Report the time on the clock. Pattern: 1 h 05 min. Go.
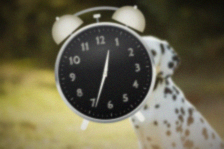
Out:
12 h 34 min
